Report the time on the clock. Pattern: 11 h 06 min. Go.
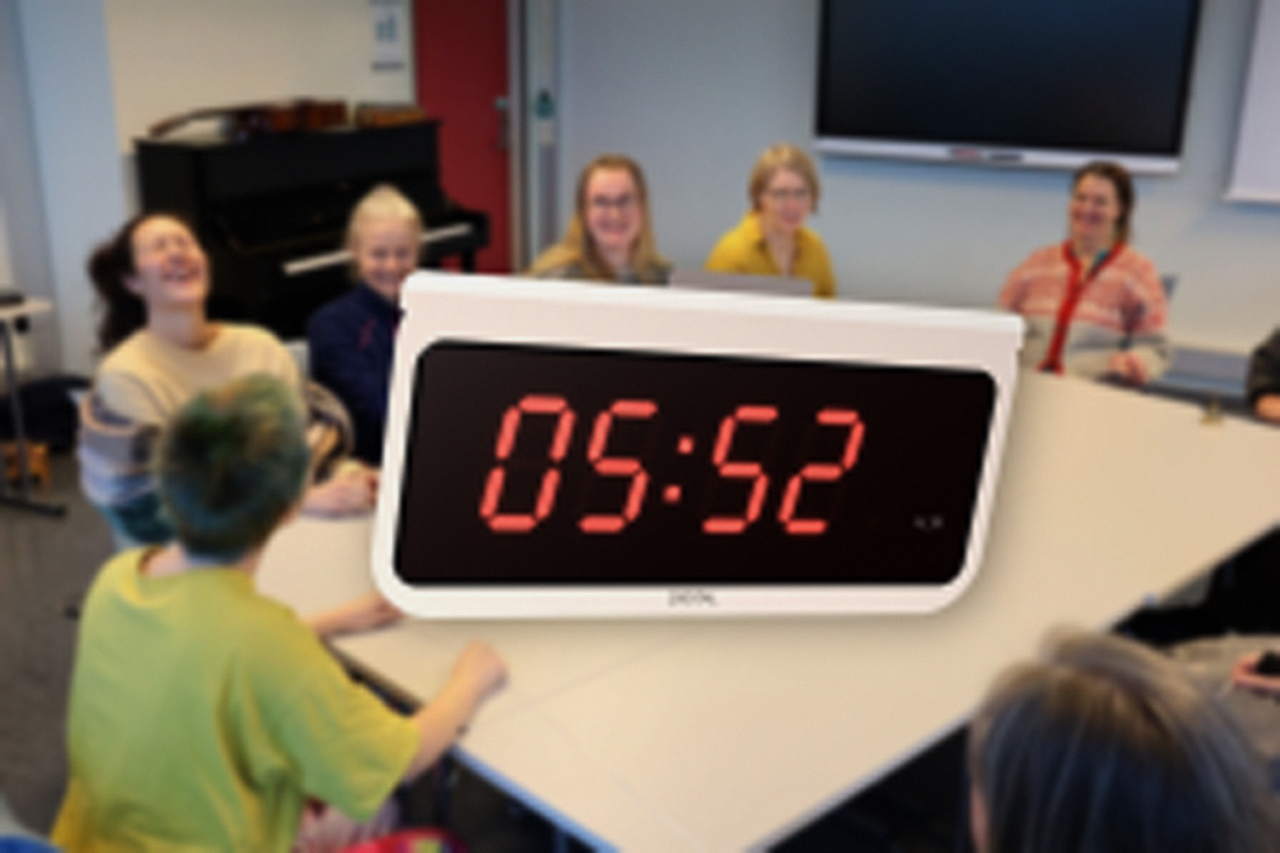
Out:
5 h 52 min
